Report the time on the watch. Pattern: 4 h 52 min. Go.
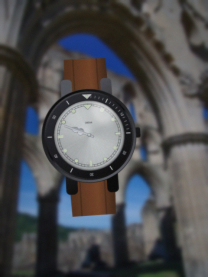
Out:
9 h 49 min
